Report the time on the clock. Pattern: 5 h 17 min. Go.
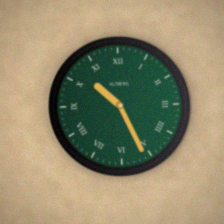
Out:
10 h 26 min
